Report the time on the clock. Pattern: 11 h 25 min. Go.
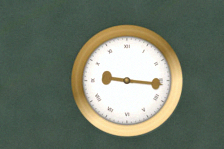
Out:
9 h 16 min
